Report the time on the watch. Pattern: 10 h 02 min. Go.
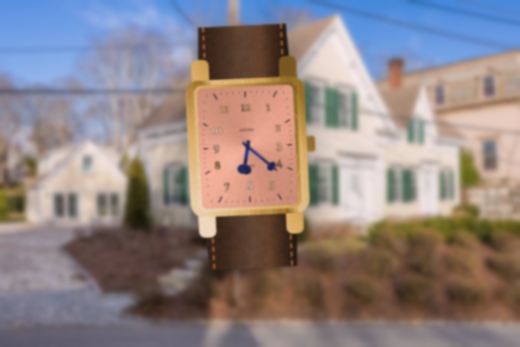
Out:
6 h 22 min
